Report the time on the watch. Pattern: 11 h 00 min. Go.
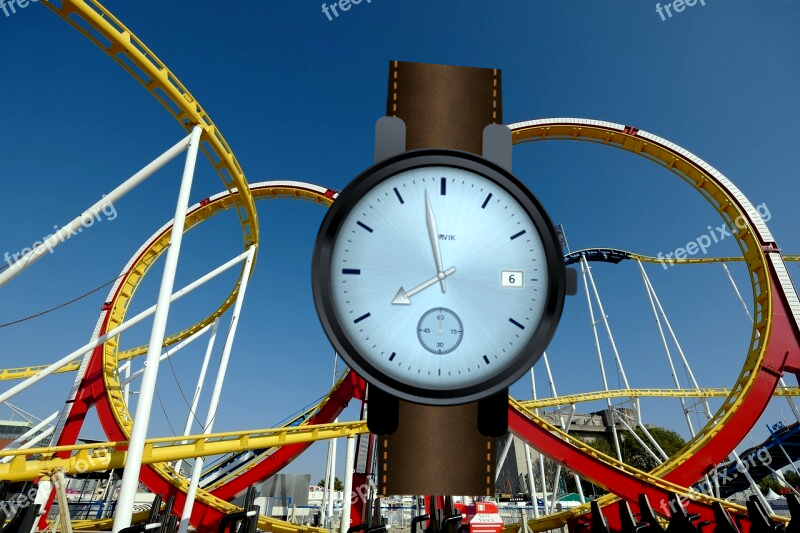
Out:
7 h 58 min
